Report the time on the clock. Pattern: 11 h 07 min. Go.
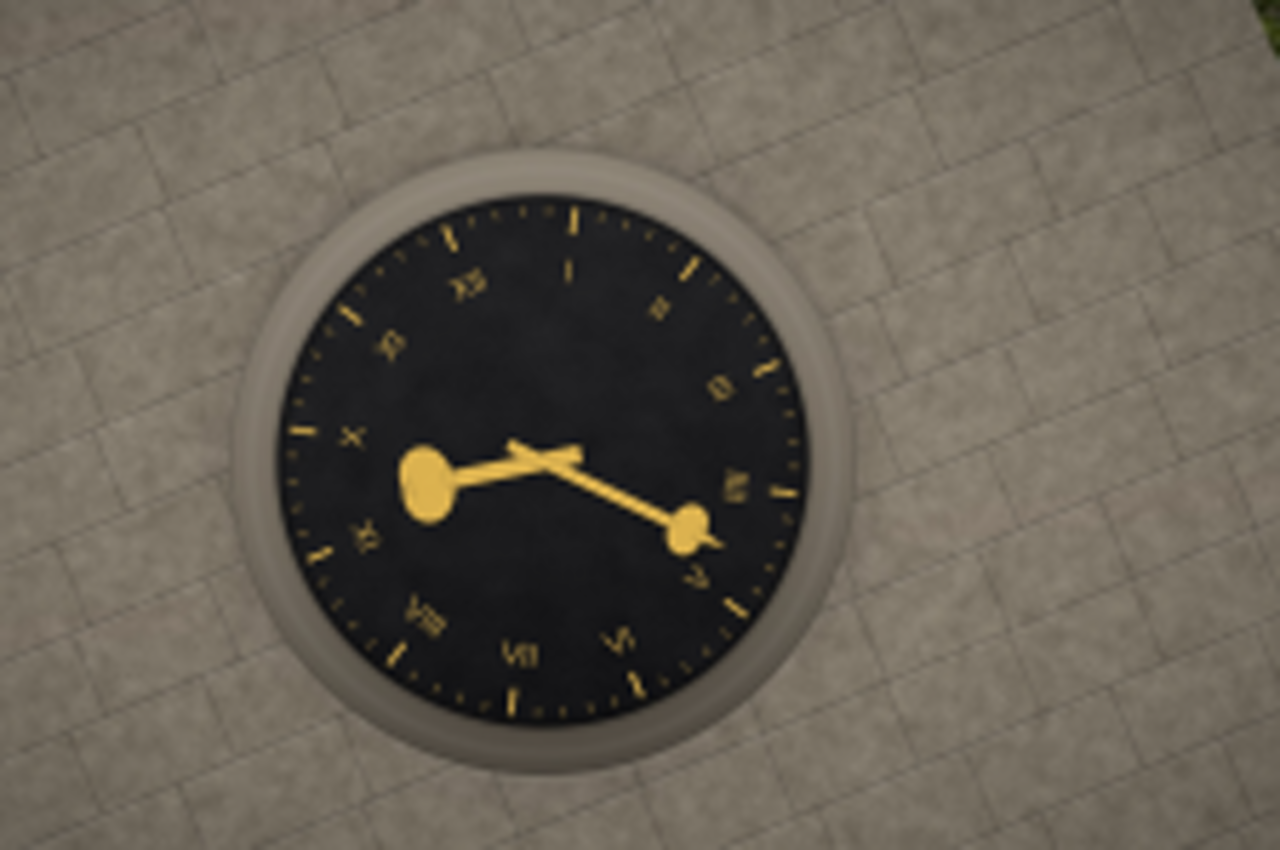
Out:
9 h 23 min
